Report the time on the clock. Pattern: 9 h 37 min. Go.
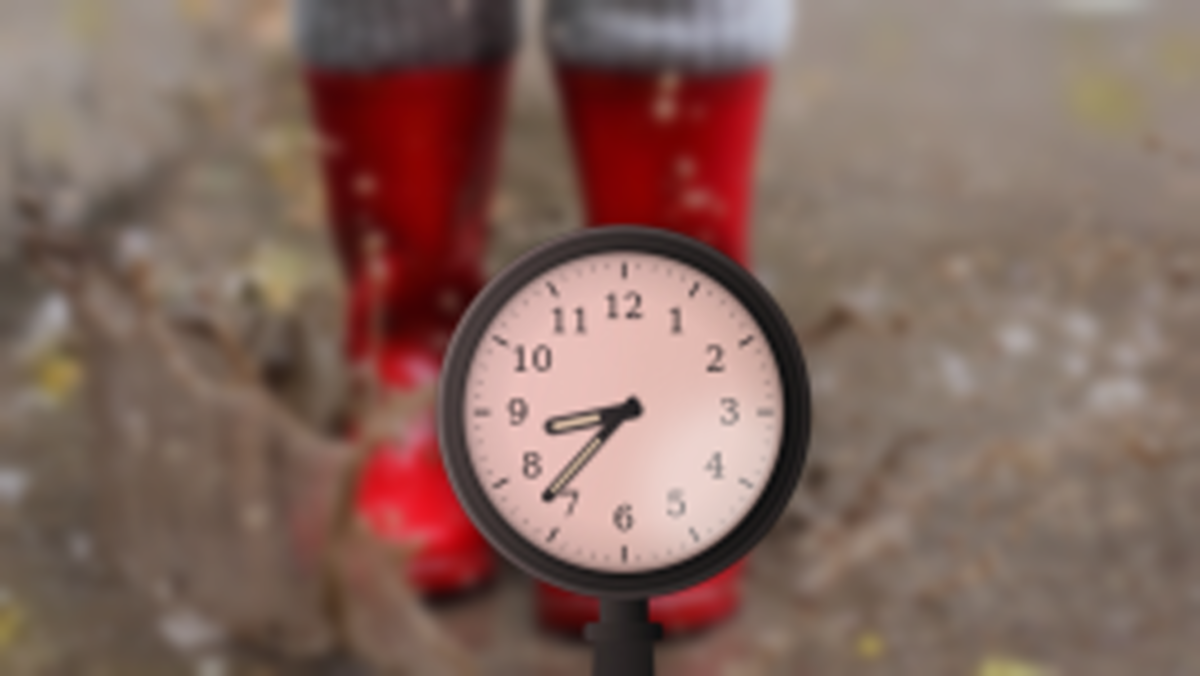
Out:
8 h 37 min
